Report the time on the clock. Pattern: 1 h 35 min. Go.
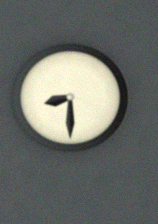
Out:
8 h 30 min
